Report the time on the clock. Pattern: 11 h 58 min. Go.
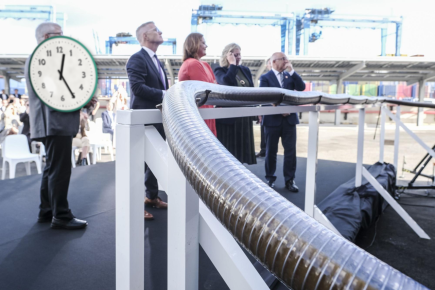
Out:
12 h 25 min
